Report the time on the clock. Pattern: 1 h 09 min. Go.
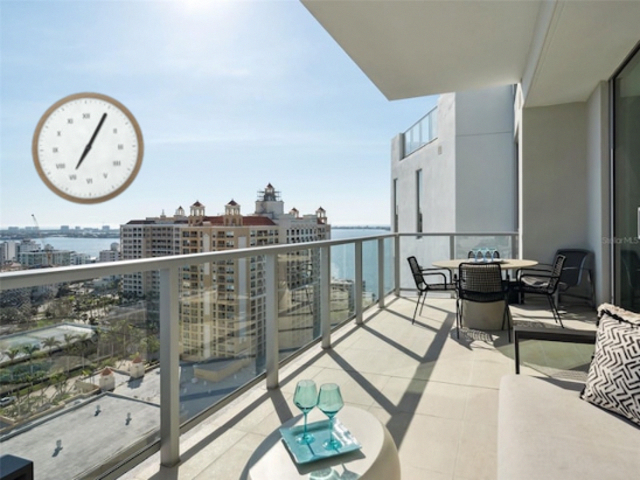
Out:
7 h 05 min
